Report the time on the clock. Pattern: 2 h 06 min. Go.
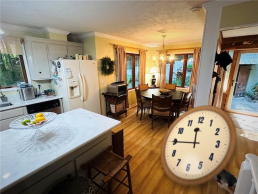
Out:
11 h 45 min
